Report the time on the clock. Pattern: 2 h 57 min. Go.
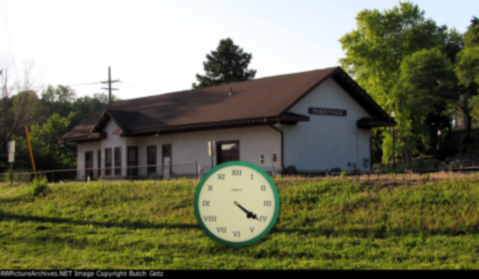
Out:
4 h 21 min
